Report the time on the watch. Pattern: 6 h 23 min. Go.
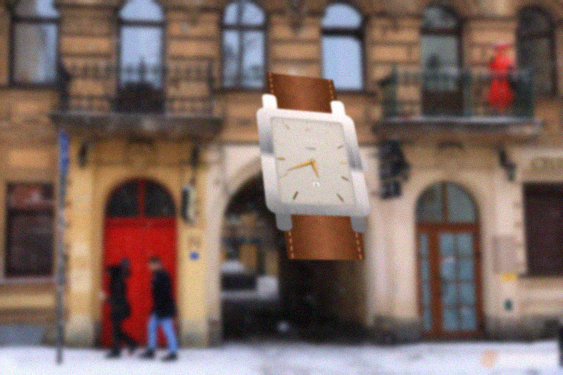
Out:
5 h 41 min
